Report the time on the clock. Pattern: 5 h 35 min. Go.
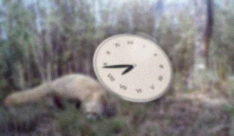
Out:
7 h 44 min
